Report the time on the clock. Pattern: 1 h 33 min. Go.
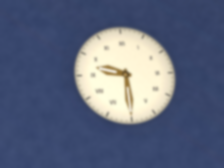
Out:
9 h 30 min
